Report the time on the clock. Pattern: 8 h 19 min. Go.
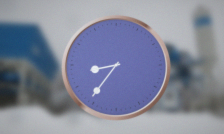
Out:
8 h 36 min
